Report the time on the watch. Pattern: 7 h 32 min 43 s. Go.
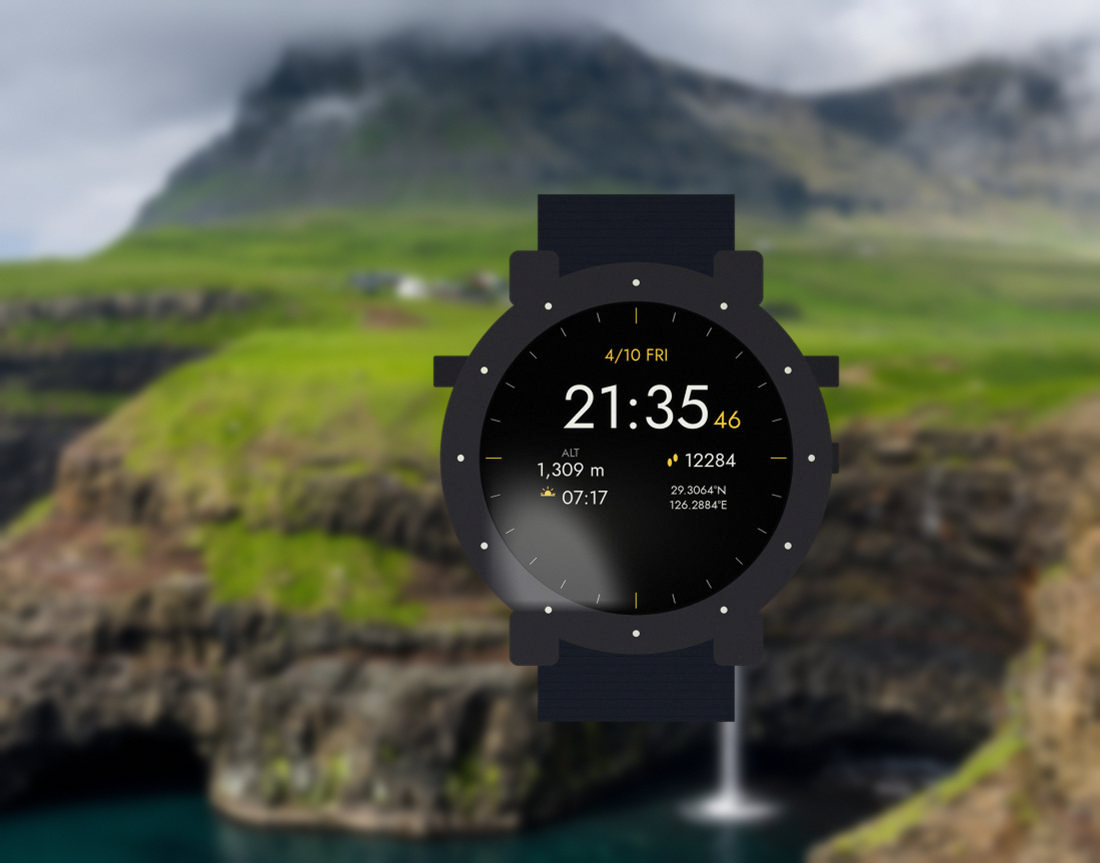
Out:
21 h 35 min 46 s
